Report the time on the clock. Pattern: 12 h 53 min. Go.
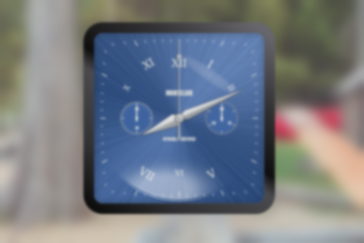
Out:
8 h 11 min
